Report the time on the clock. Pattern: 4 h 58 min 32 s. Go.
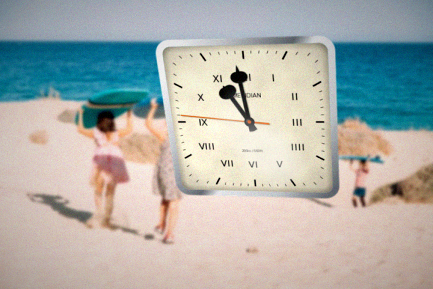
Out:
10 h 58 min 46 s
